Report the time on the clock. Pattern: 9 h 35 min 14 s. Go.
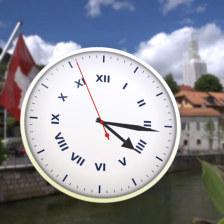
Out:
4 h 15 min 56 s
